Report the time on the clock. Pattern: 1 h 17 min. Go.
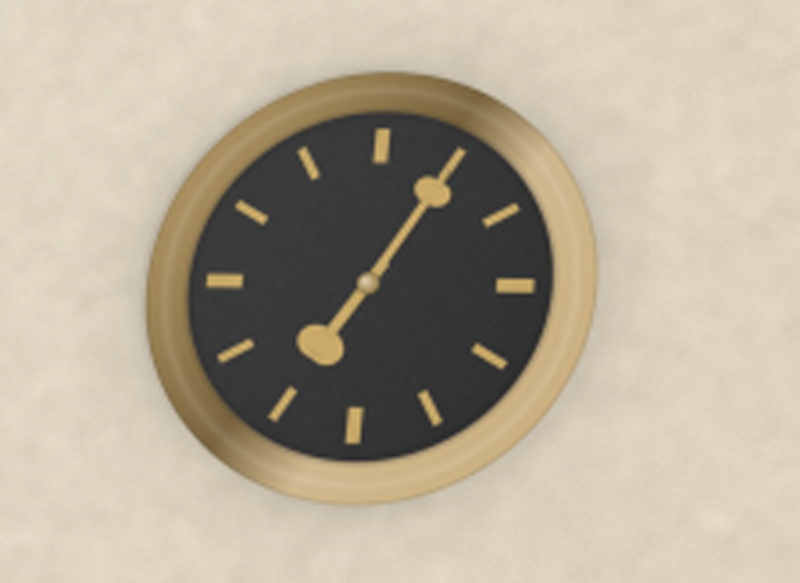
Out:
7 h 05 min
